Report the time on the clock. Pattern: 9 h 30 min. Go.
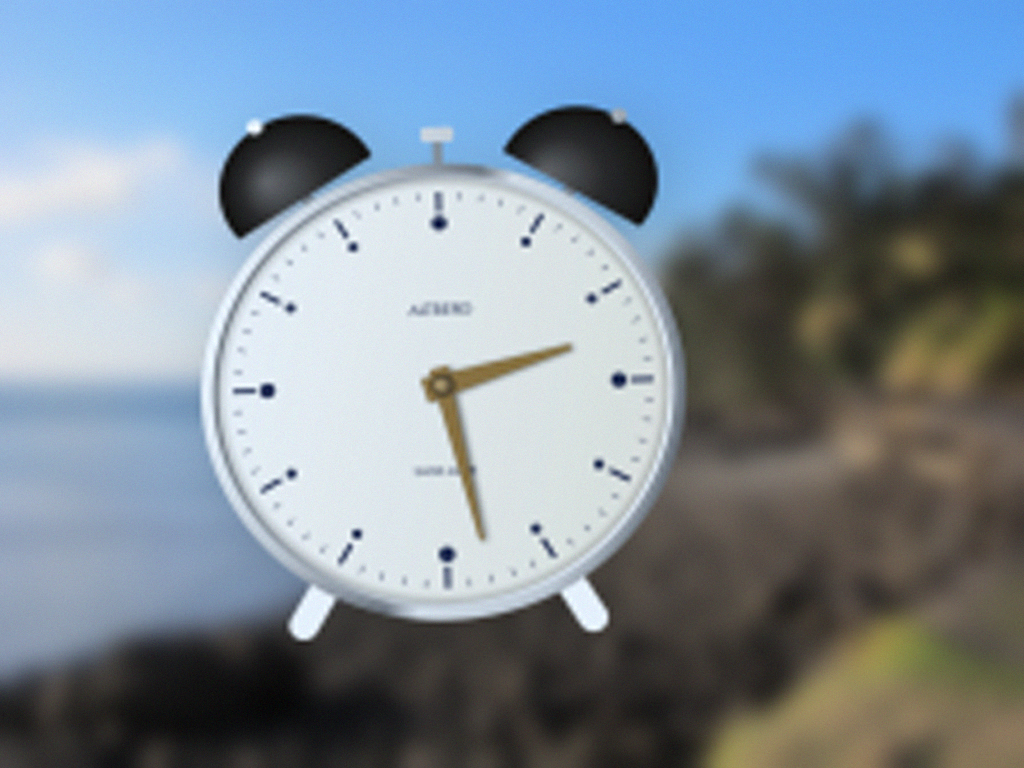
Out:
2 h 28 min
